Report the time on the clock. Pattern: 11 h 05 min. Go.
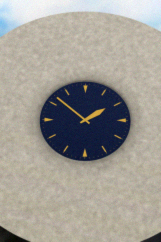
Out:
1 h 52 min
